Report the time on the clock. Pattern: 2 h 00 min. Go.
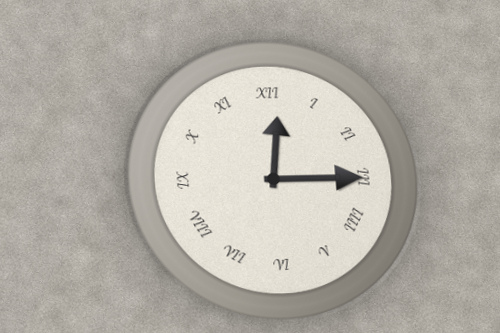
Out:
12 h 15 min
